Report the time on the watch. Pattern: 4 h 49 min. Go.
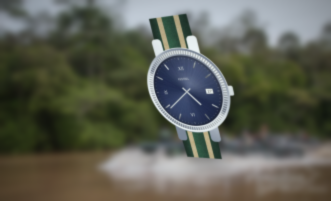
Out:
4 h 39 min
